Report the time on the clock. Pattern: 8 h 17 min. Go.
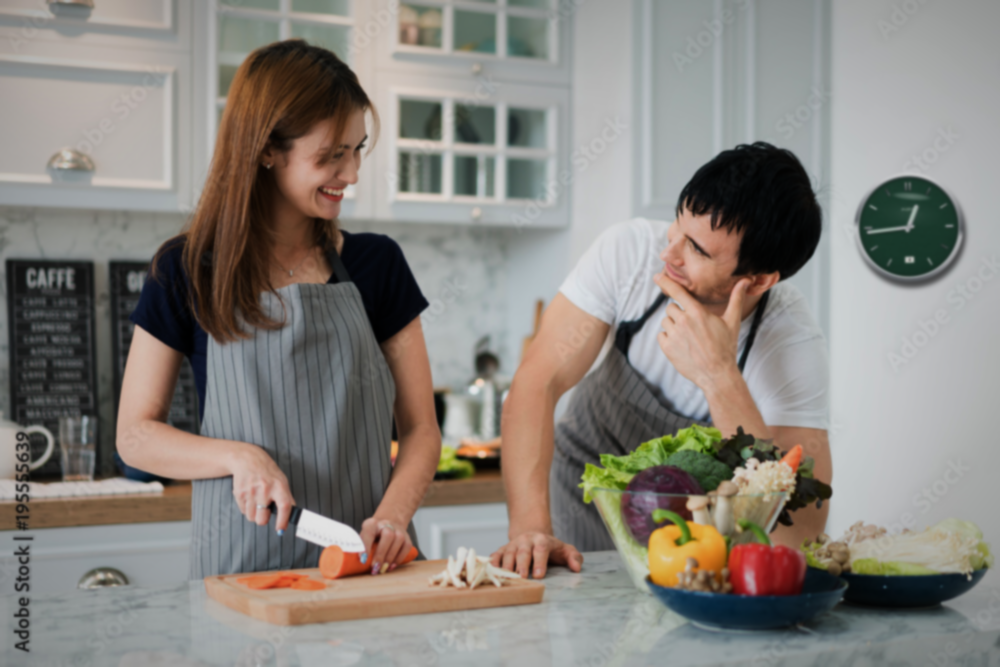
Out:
12 h 44 min
